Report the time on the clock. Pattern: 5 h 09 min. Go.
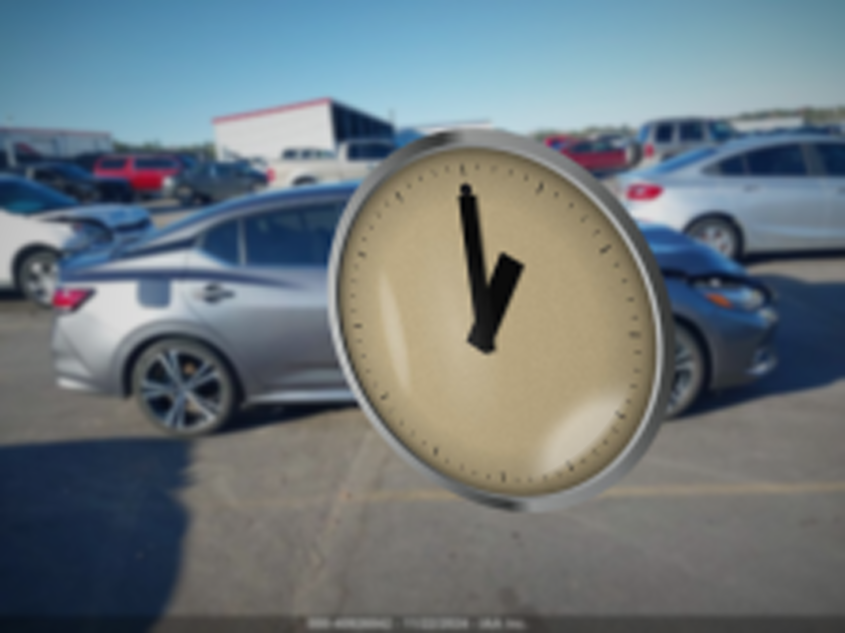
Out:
1 h 00 min
